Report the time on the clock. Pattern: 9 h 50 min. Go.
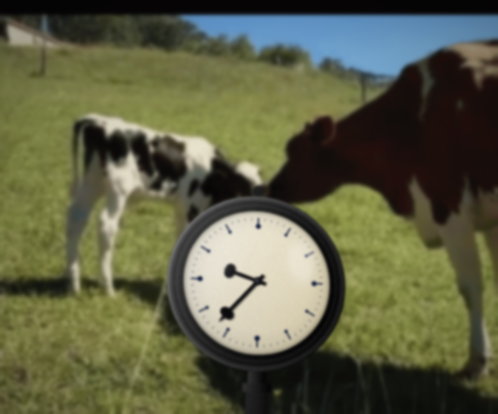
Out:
9 h 37 min
